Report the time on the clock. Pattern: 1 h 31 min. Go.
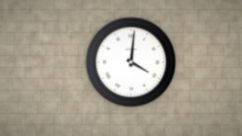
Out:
4 h 01 min
